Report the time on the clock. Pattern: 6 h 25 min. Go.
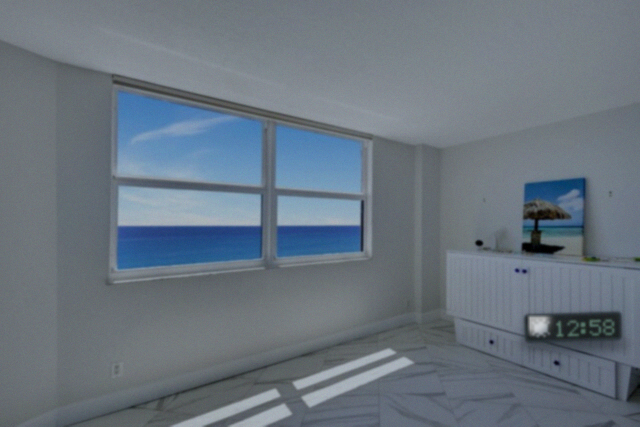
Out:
12 h 58 min
